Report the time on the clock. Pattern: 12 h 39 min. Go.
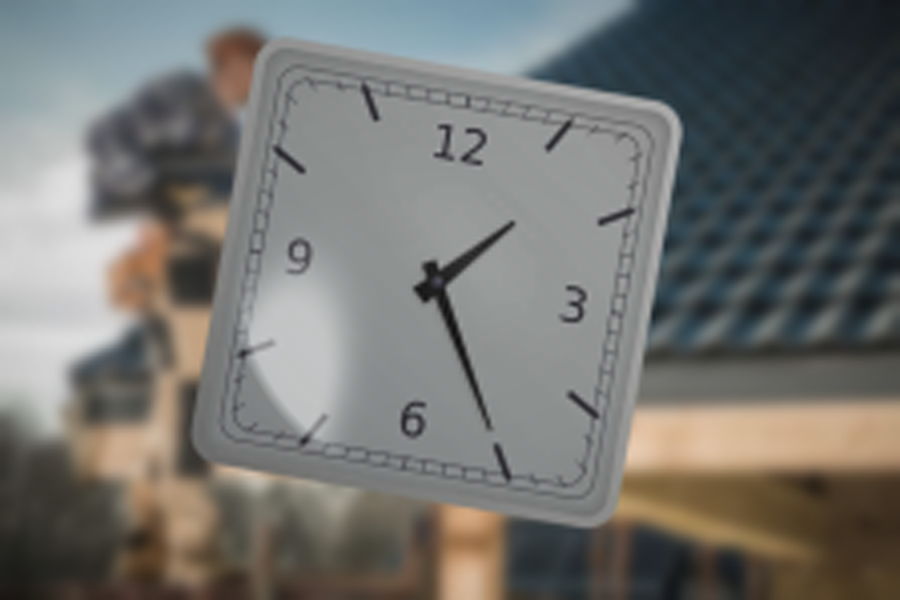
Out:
1 h 25 min
